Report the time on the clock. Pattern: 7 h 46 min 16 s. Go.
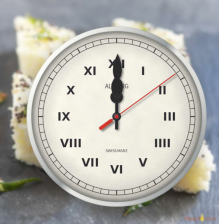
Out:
12 h 00 min 09 s
